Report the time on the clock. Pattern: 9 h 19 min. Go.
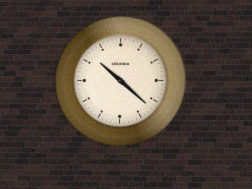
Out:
10 h 22 min
